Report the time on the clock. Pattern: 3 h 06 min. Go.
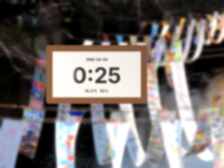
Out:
0 h 25 min
